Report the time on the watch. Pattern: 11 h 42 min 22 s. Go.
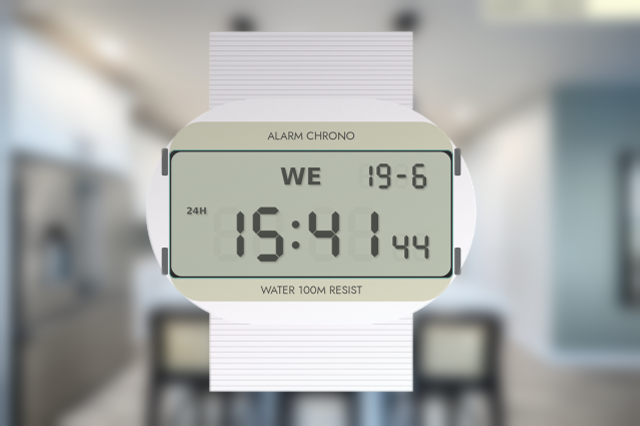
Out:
15 h 41 min 44 s
